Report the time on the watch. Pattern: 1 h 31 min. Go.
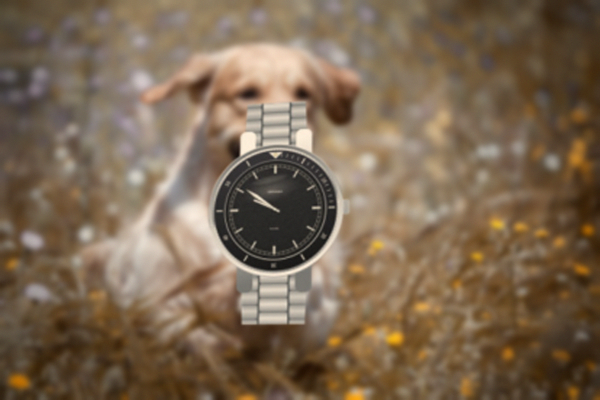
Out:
9 h 51 min
